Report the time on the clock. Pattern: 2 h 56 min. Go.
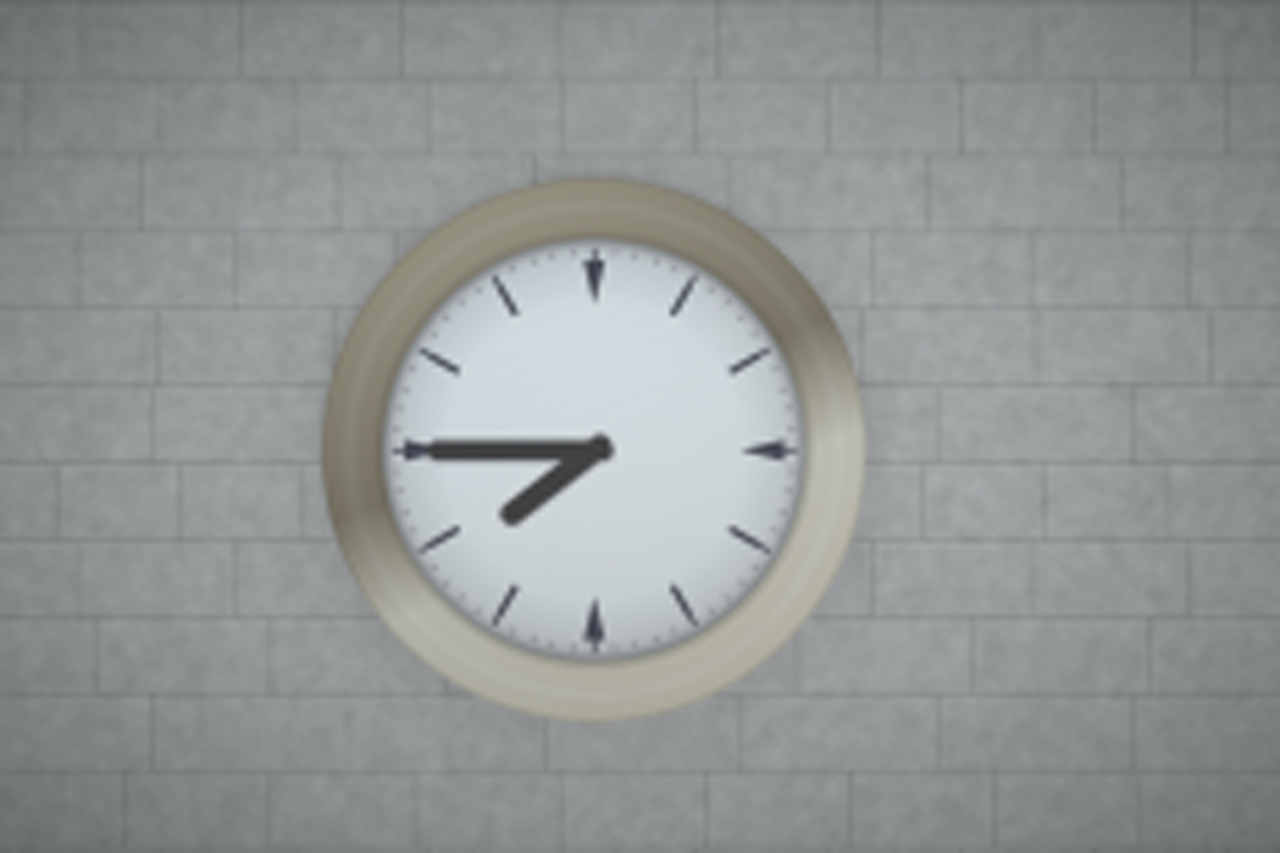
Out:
7 h 45 min
